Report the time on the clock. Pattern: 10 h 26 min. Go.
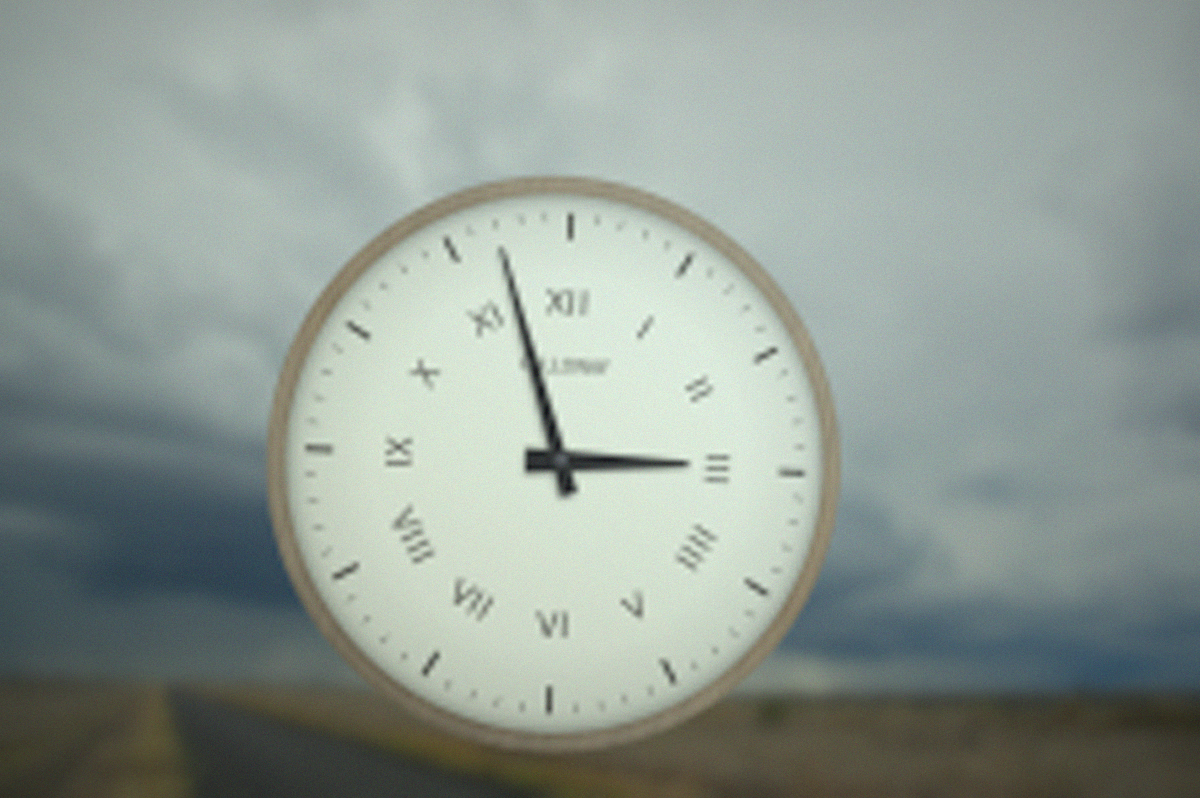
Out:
2 h 57 min
